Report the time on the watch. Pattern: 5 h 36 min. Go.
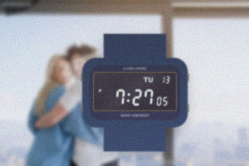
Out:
7 h 27 min
